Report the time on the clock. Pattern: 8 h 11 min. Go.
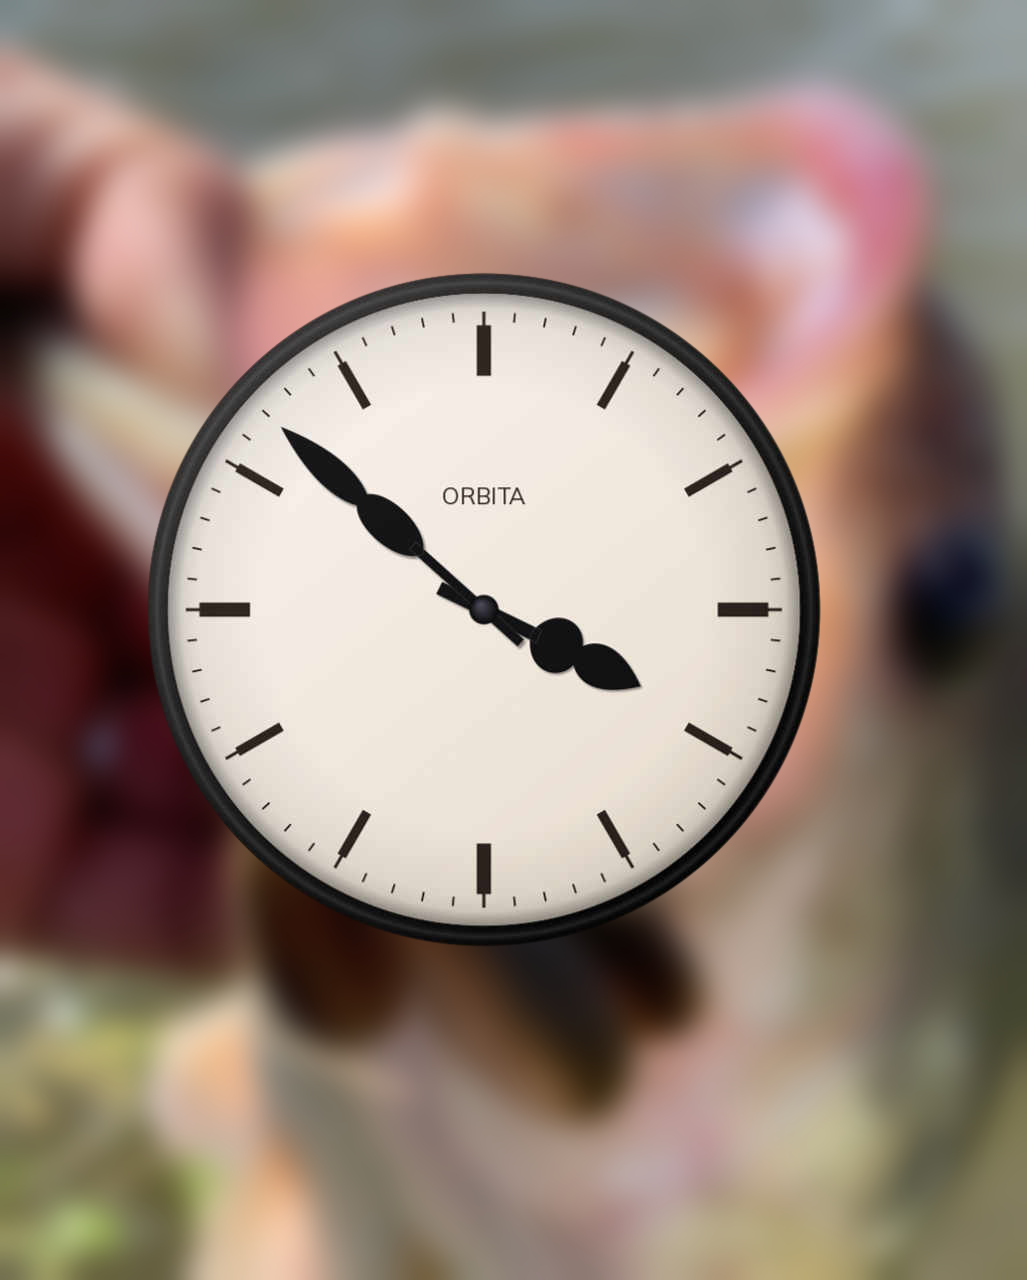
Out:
3 h 52 min
